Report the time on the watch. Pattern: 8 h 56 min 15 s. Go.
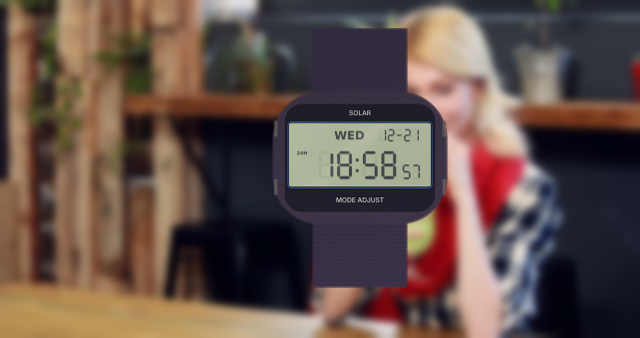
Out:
18 h 58 min 57 s
